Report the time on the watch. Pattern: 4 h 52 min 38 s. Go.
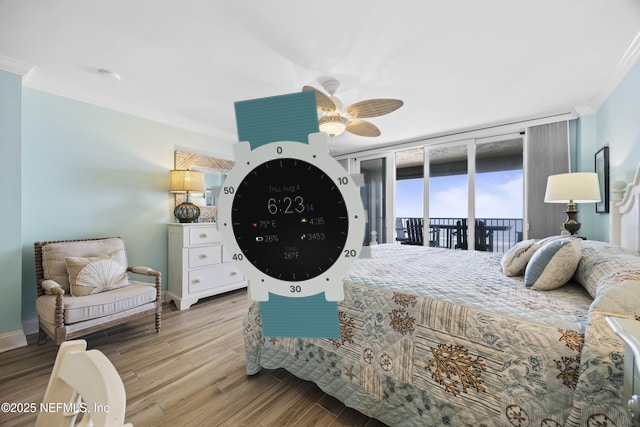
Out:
6 h 23 min 14 s
